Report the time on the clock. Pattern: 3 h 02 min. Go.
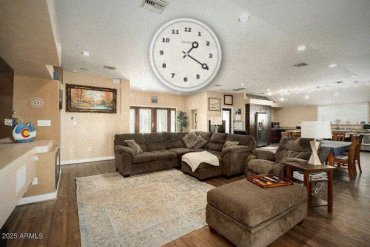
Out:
1 h 20 min
